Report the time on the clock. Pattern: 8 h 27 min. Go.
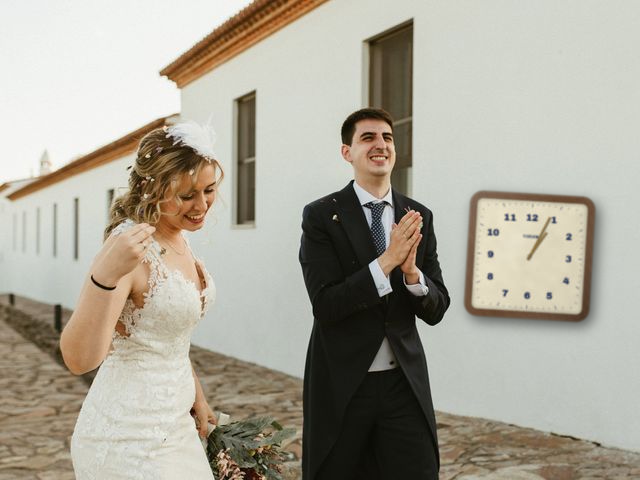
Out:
1 h 04 min
